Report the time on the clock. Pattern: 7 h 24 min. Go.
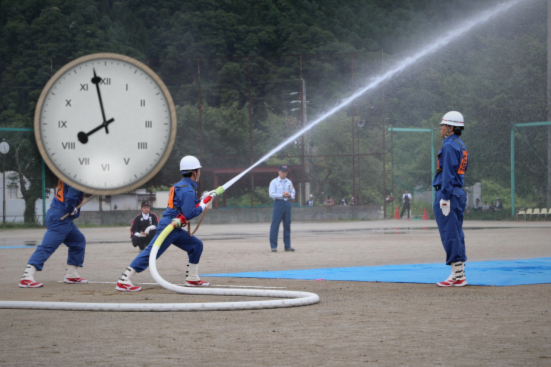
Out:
7 h 58 min
